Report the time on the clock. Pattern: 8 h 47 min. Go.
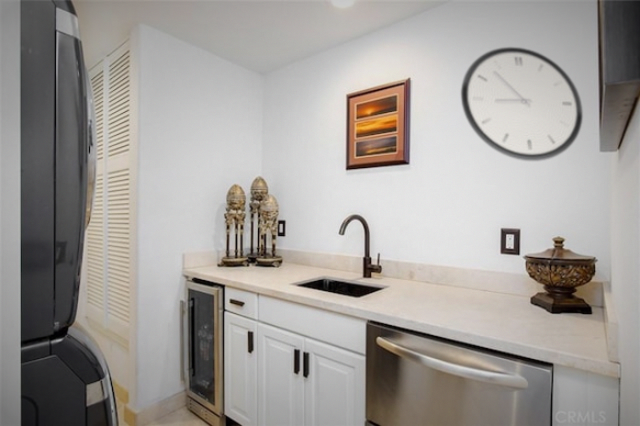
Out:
8 h 53 min
